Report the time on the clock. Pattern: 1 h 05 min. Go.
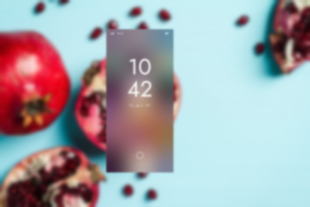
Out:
10 h 42 min
